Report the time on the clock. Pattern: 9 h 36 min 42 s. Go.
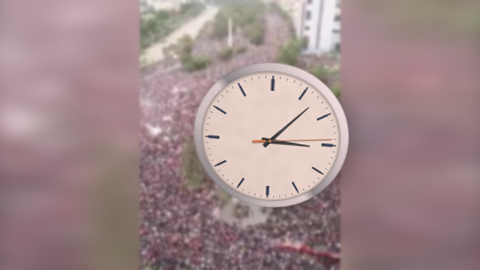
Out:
3 h 07 min 14 s
